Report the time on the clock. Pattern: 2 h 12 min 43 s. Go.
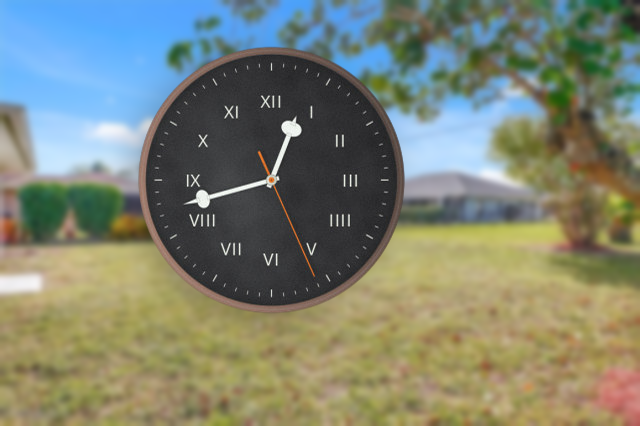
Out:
12 h 42 min 26 s
